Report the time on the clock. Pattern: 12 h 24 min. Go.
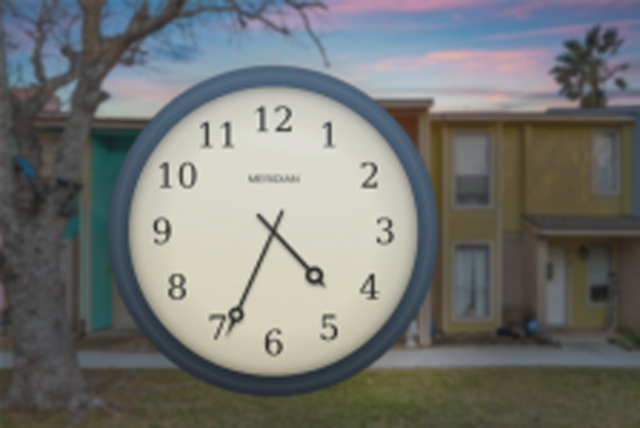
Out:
4 h 34 min
